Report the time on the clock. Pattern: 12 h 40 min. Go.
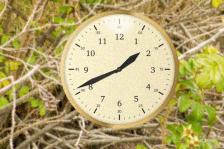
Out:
1 h 41 min
